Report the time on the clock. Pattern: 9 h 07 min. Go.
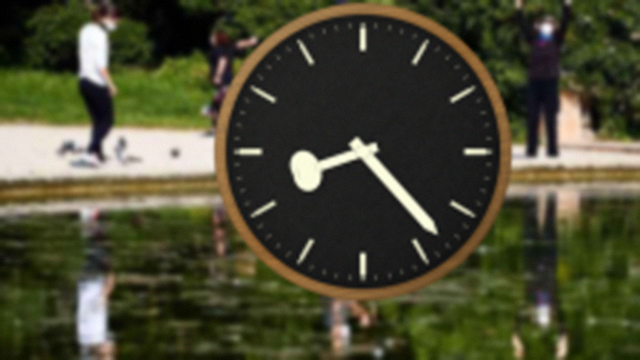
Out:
8 h 23 min
